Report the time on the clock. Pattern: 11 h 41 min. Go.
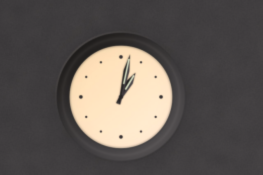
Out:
1 h 02 min
